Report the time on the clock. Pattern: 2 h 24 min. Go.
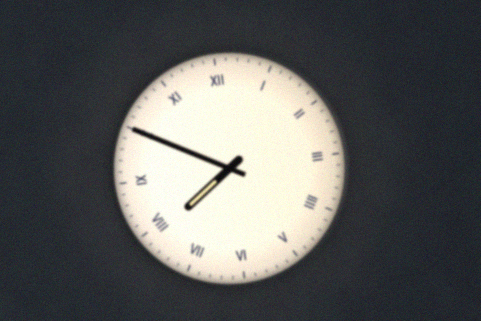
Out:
7 h 50 min
